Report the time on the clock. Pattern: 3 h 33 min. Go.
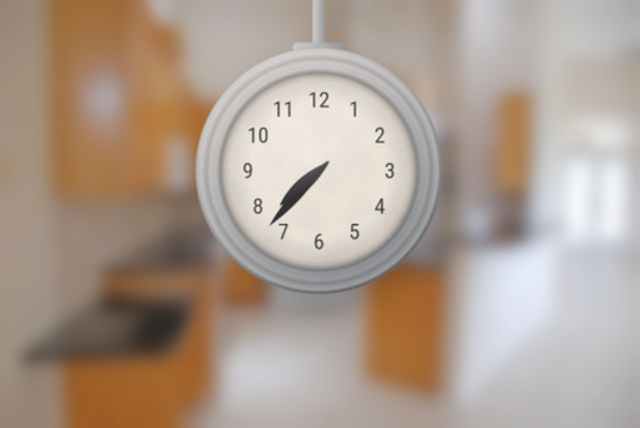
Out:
7 h 37 min
